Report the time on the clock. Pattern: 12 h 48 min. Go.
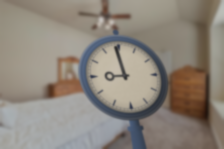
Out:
8 h 59 min
